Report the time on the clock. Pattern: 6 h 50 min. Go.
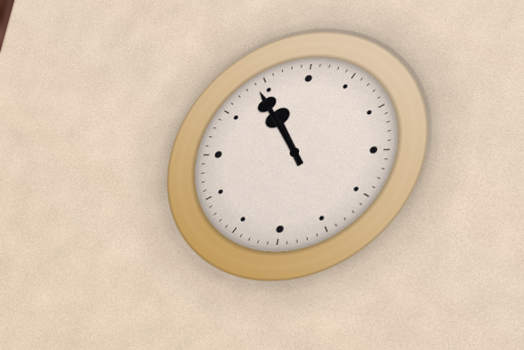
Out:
10 h 54 min
